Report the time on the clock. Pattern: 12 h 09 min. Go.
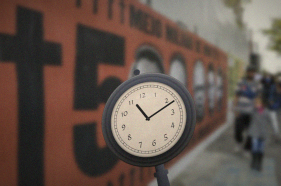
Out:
11 h 12 min
